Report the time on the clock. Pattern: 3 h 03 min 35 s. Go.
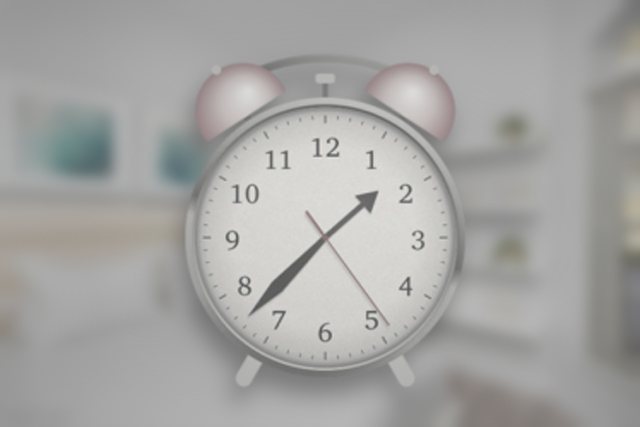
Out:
1 h 37 min 24 s
